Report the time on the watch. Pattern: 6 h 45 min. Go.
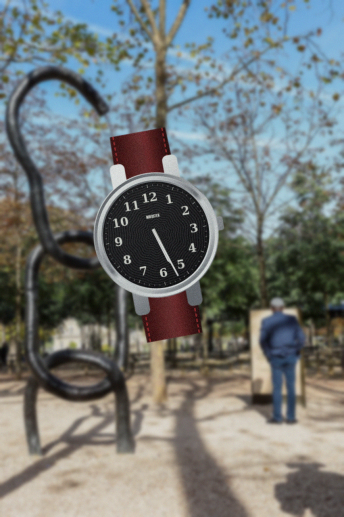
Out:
5 h 27 min
